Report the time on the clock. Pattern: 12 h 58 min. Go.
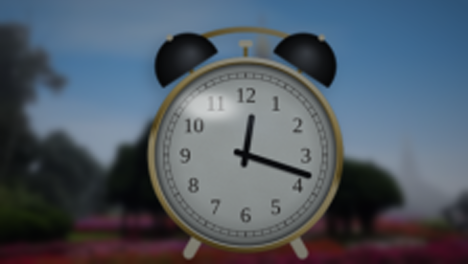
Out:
12 h 18 min
